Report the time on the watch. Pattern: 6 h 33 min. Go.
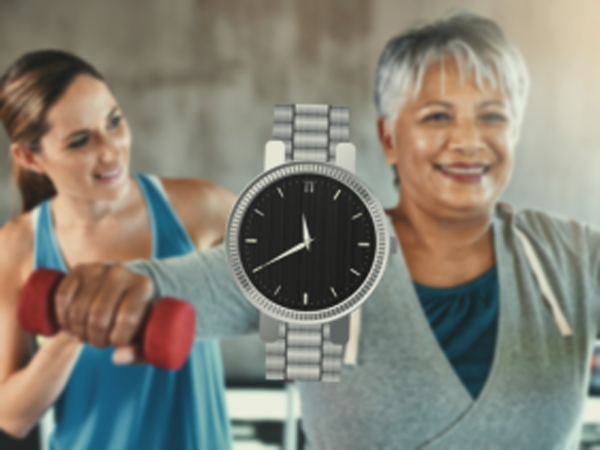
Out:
11 h 40 min
